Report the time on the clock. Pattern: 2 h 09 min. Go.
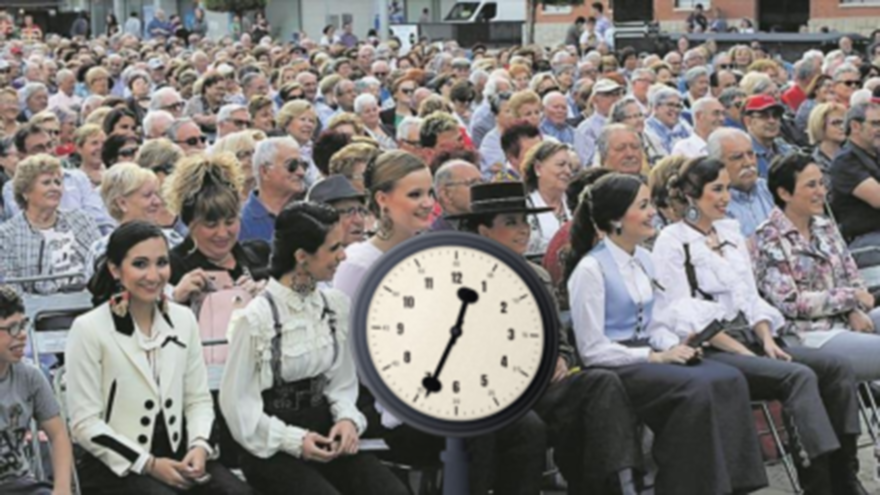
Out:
12 h 34 min
